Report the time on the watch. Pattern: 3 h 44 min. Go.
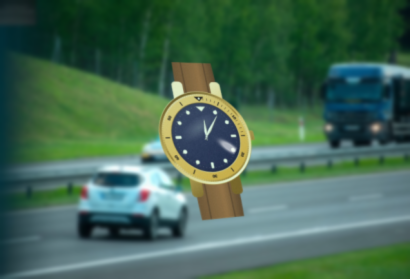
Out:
12 h 06 min
